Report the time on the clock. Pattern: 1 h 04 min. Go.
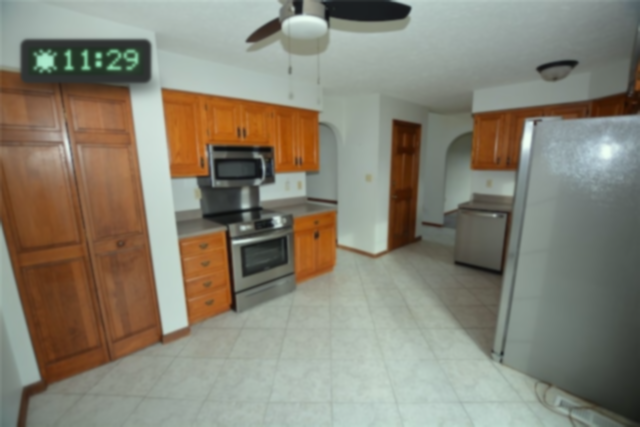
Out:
11 h 29 min
